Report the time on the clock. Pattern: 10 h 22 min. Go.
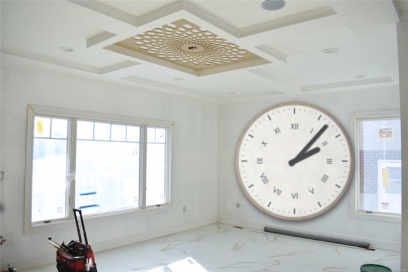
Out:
2 h 07 min
